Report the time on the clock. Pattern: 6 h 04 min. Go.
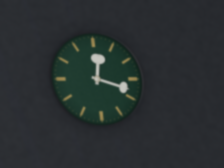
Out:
12 h 18 min
